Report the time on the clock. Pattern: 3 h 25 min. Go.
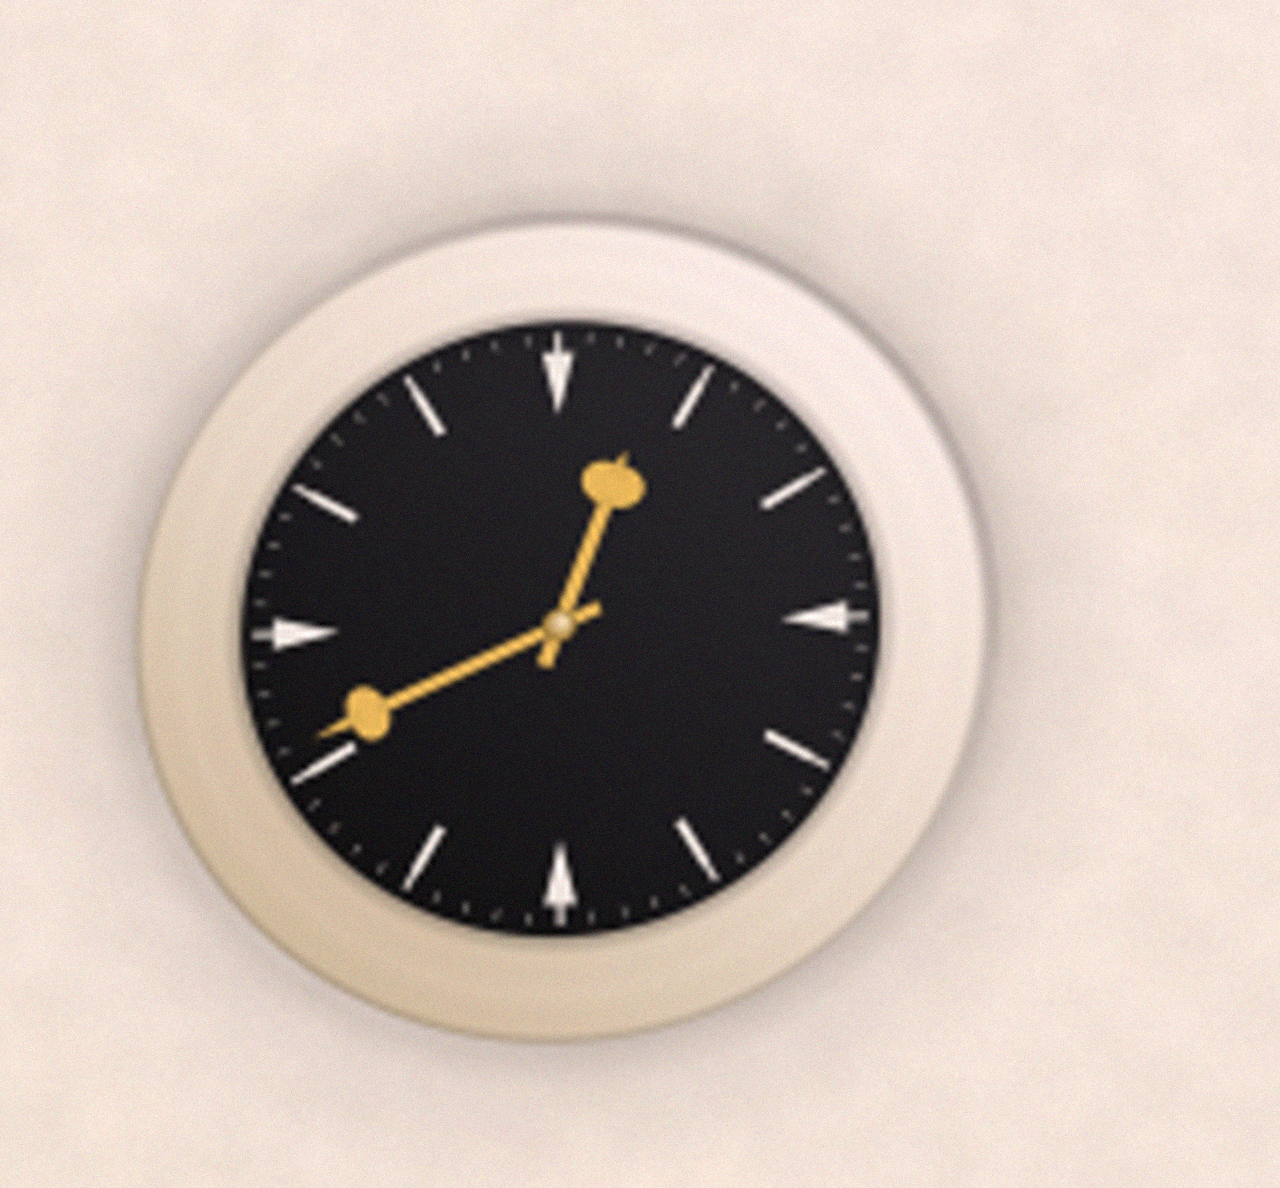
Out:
12 h 41 min
